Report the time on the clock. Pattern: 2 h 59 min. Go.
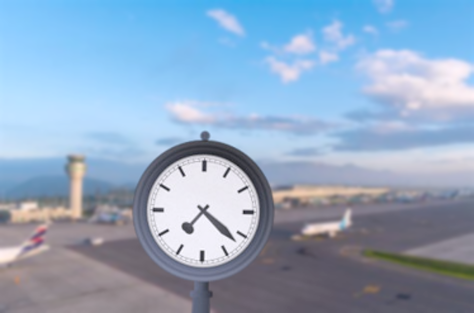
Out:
7 h 22 min
